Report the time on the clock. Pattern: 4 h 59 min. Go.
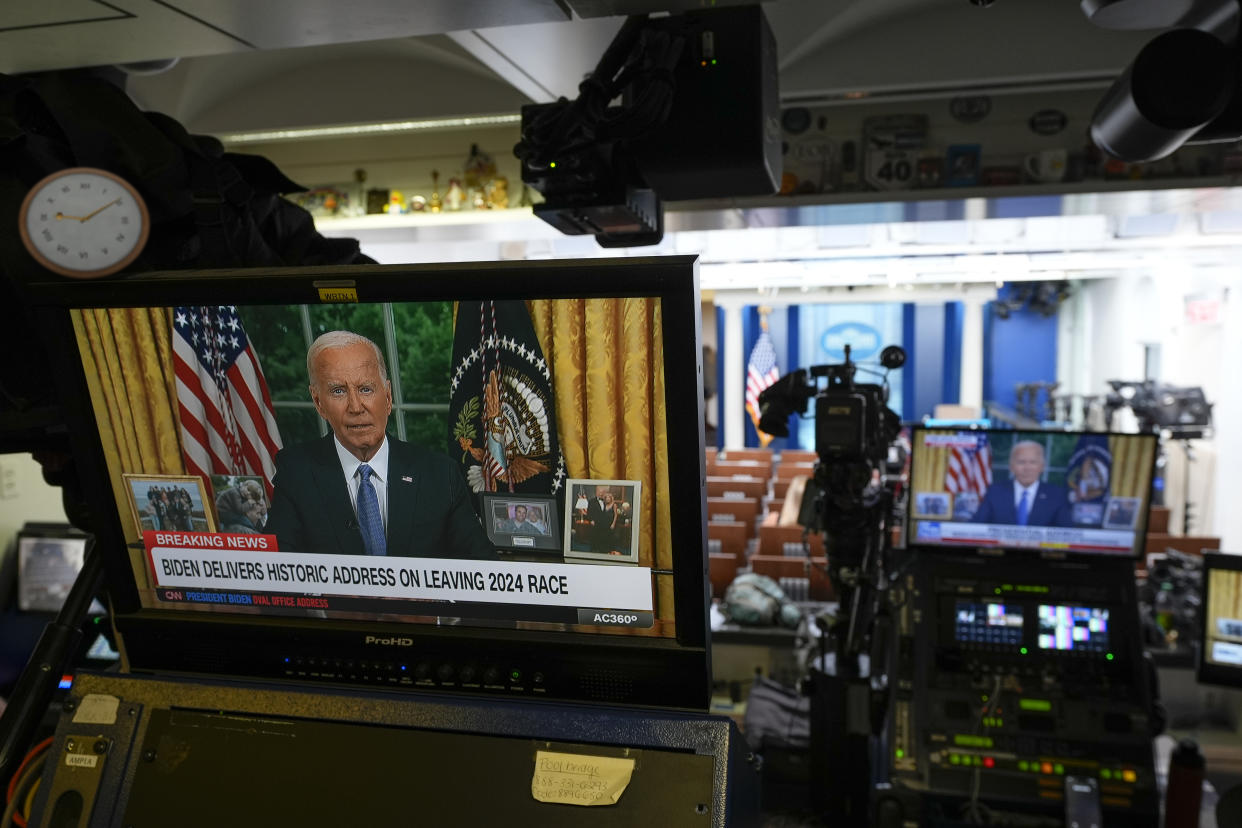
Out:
9 h 09 min
